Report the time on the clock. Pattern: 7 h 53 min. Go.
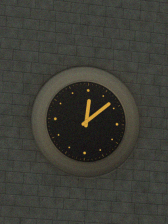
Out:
12 h 08 min
